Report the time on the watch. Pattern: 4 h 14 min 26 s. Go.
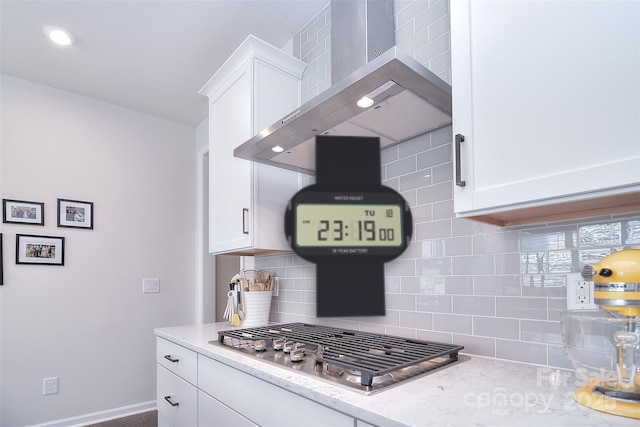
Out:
23 h 19 min 00 s
